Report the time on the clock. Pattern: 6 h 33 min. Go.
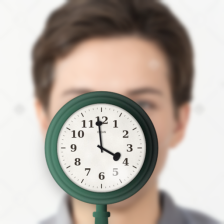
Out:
3 h 59 min
